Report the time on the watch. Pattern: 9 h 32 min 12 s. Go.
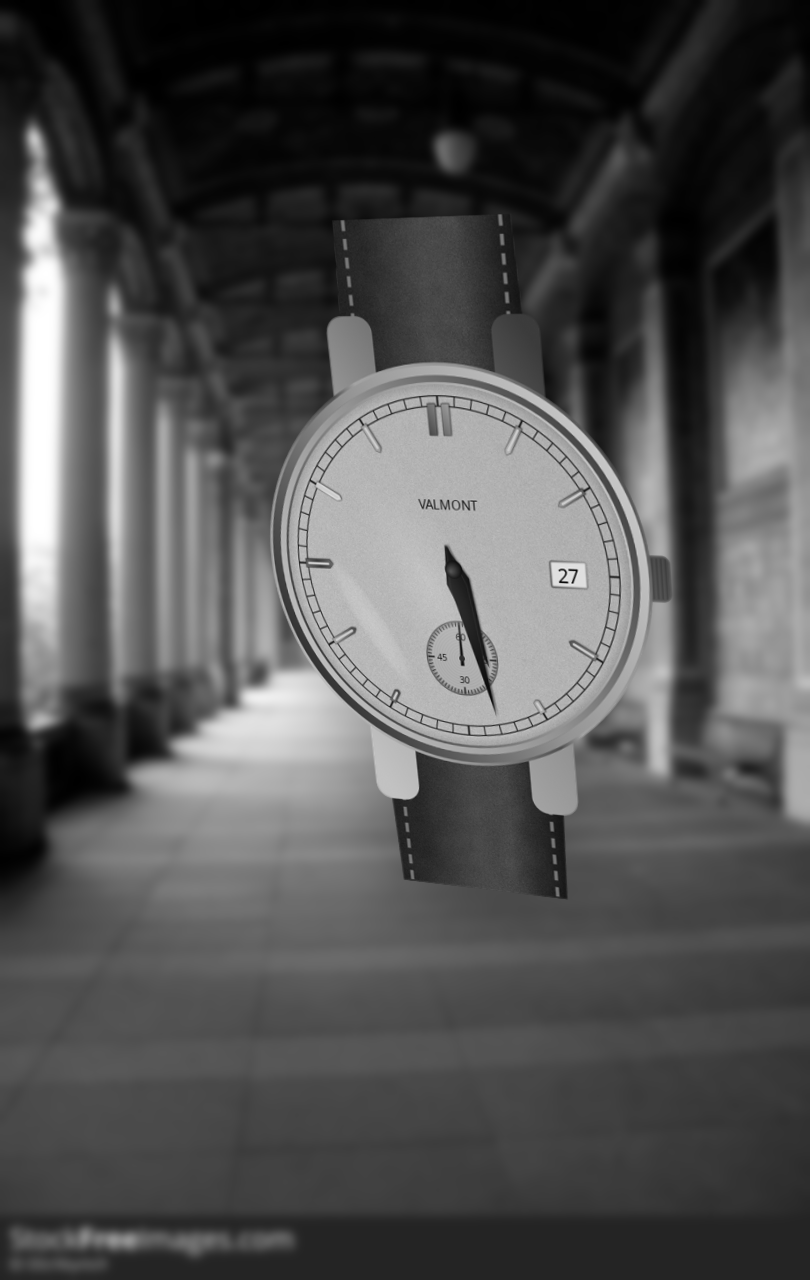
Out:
5 h 28 min 00 s
